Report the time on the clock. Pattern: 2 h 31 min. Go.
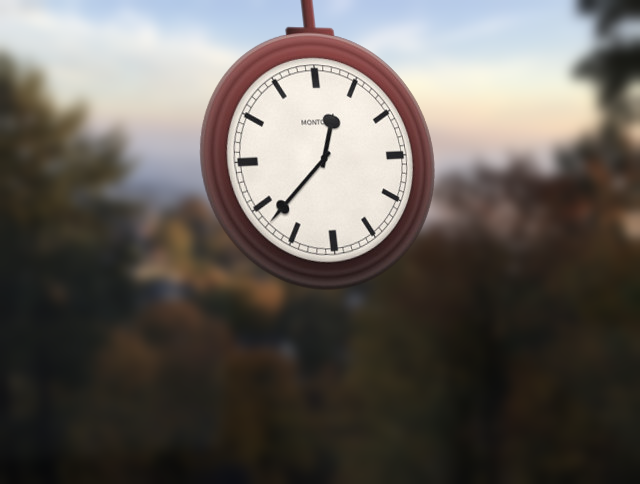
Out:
12 h 38 min
